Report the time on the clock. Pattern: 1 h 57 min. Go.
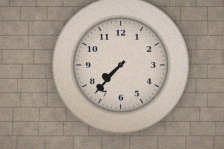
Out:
7 h 37 min
